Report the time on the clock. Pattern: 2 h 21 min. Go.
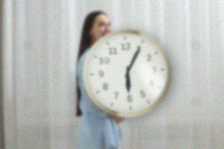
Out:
6 h 05 min
